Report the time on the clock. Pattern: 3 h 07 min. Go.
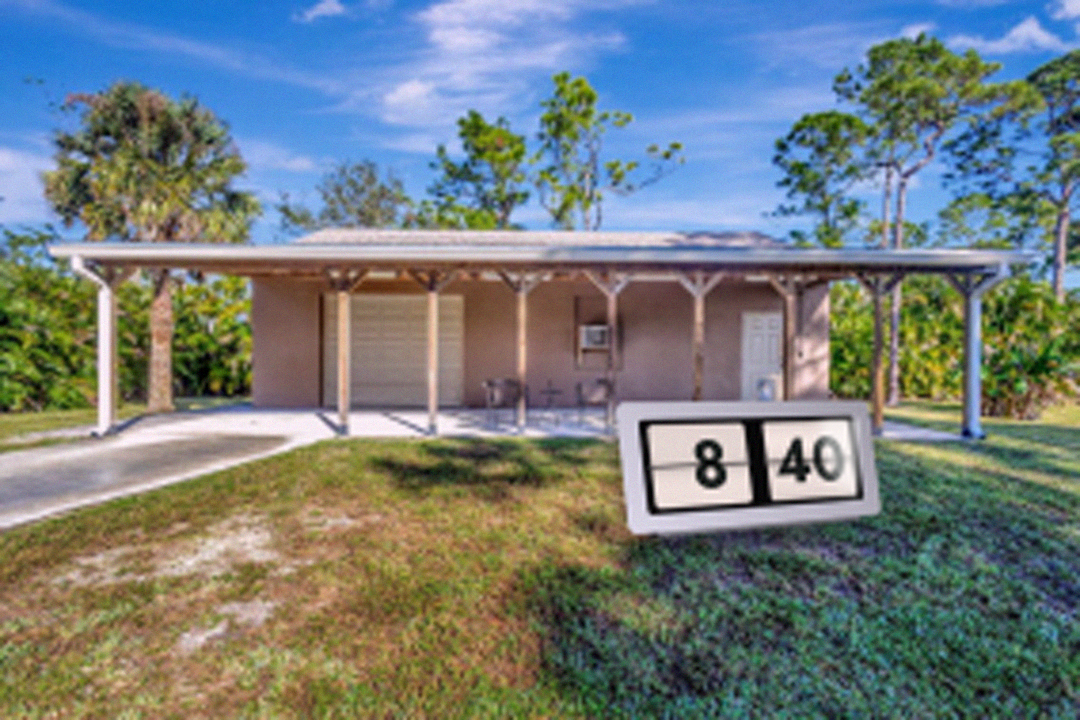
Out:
8 h 40 min
